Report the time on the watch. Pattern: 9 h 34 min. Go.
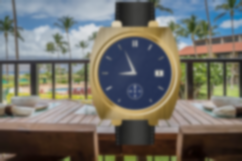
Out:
8 h 56 min
